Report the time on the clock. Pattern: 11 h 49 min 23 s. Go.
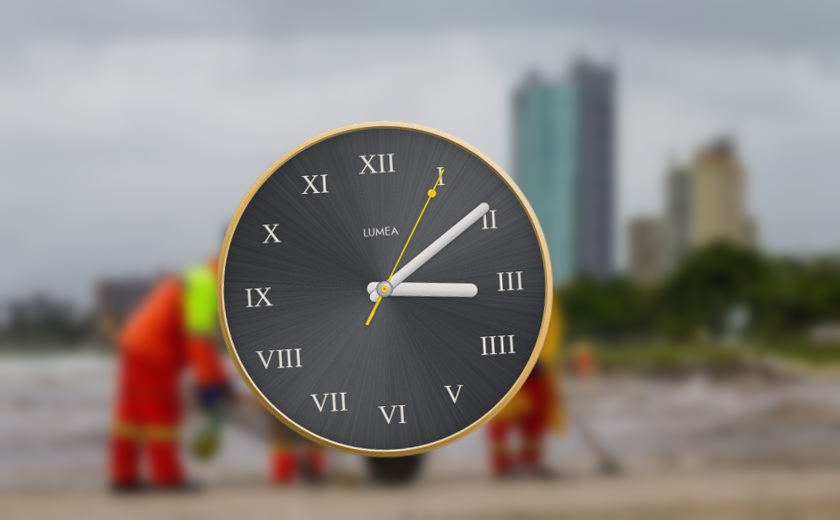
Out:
3 h 09 min 05 s
